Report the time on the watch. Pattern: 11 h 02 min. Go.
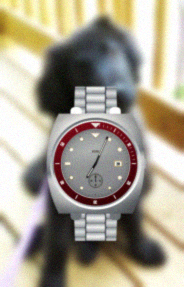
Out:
7 h 04 min
